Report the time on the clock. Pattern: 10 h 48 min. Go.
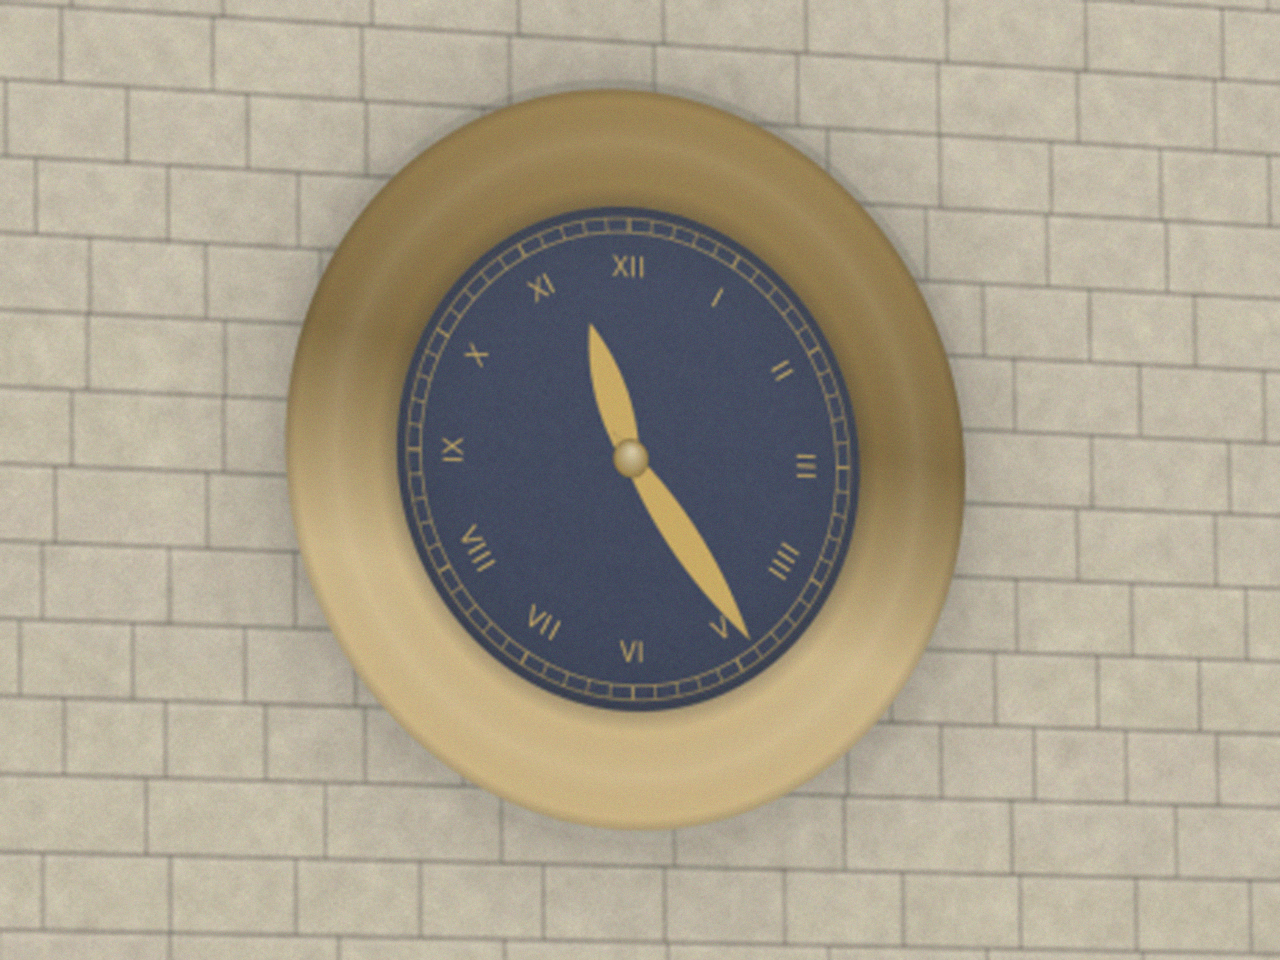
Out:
11 h 24 min
